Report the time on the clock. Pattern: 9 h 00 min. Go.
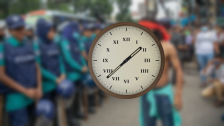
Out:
1 h 38 min
